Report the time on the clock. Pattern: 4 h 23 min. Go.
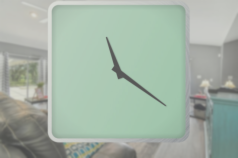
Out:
11 h 21 min
